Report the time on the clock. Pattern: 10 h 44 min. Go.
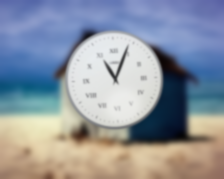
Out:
11 h 04 min
